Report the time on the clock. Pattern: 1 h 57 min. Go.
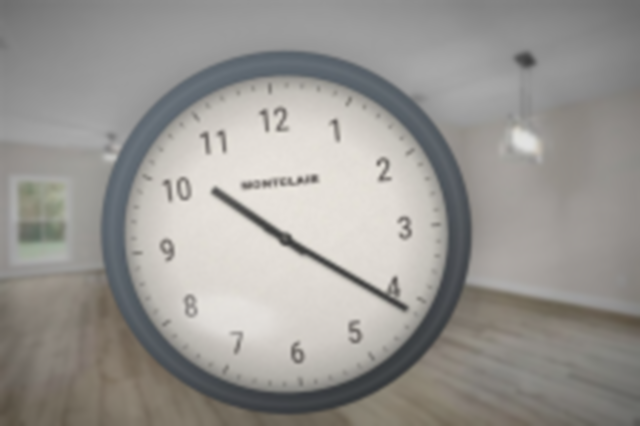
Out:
10 h 21 min
